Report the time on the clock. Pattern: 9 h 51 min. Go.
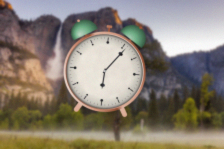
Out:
6 h 06 min
